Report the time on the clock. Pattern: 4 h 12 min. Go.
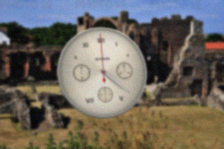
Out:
4 h 22 min
